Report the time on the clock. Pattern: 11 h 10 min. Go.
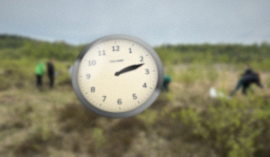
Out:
2 h 12 min
